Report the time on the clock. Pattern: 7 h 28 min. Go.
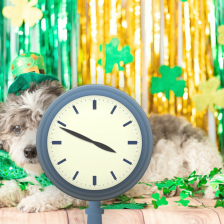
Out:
3 h 49 min
